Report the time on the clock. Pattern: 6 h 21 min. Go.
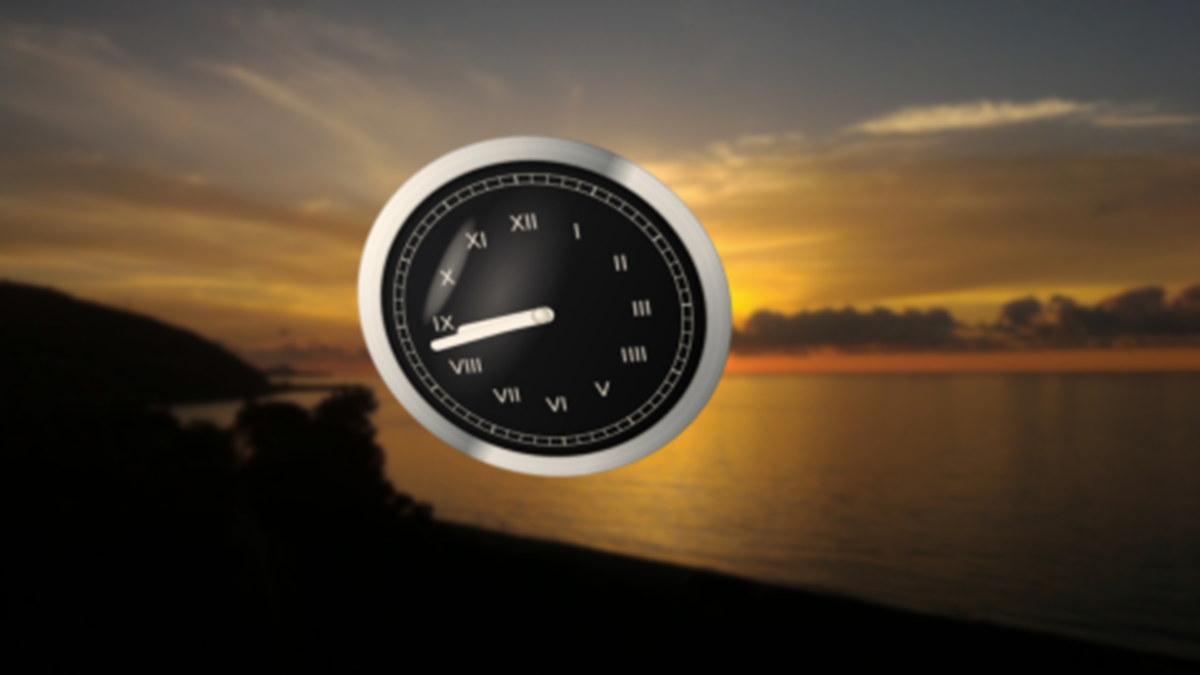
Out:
8 h 43 min
